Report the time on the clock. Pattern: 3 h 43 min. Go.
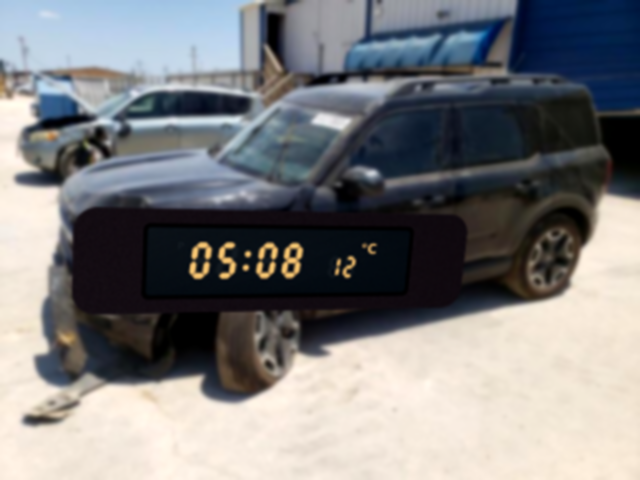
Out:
5 h 08 min
